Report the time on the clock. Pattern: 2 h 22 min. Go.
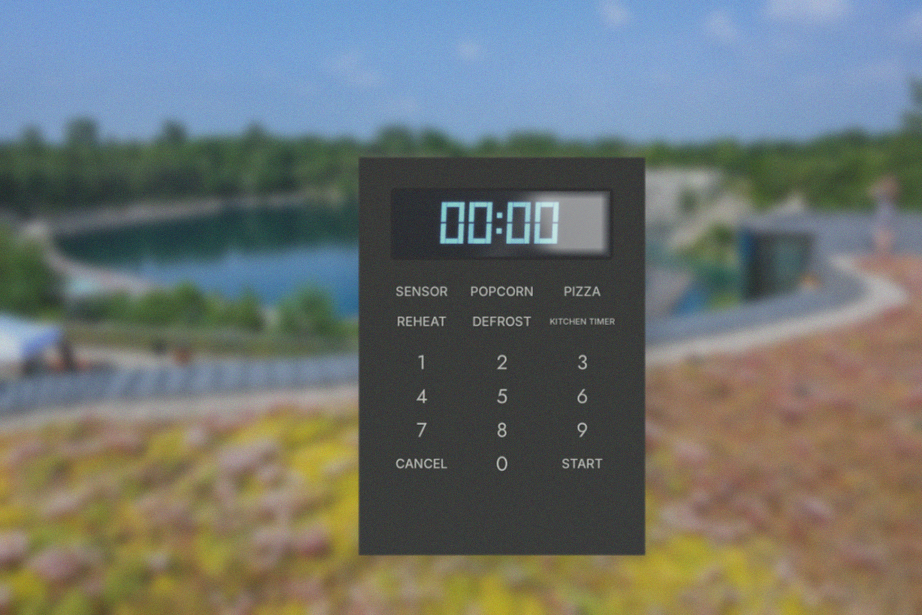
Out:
0 h 00 min
